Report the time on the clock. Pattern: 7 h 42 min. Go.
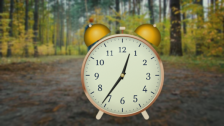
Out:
12 h 36 min
